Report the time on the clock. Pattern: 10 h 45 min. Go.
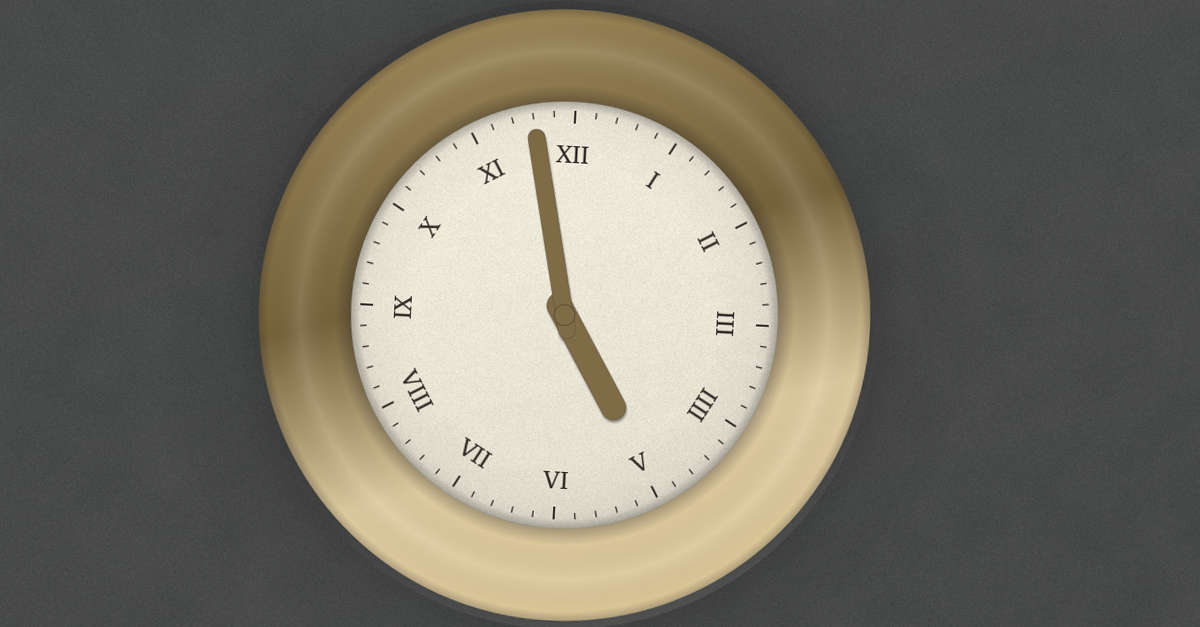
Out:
4 h 58 min
